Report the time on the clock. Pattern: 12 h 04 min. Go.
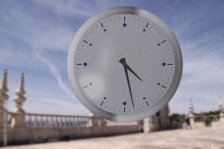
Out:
4 h 28 min
